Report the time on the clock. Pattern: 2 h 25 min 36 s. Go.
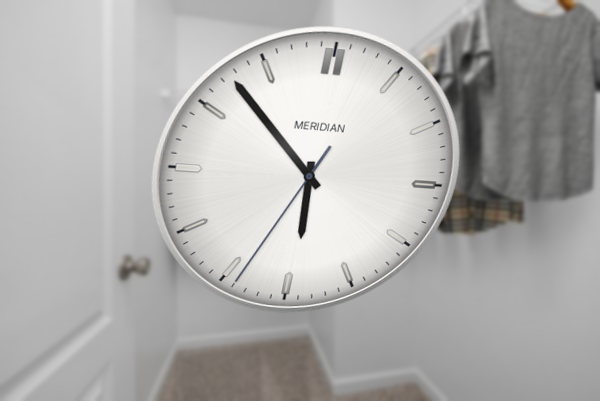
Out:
5 h 52 min 34 s
